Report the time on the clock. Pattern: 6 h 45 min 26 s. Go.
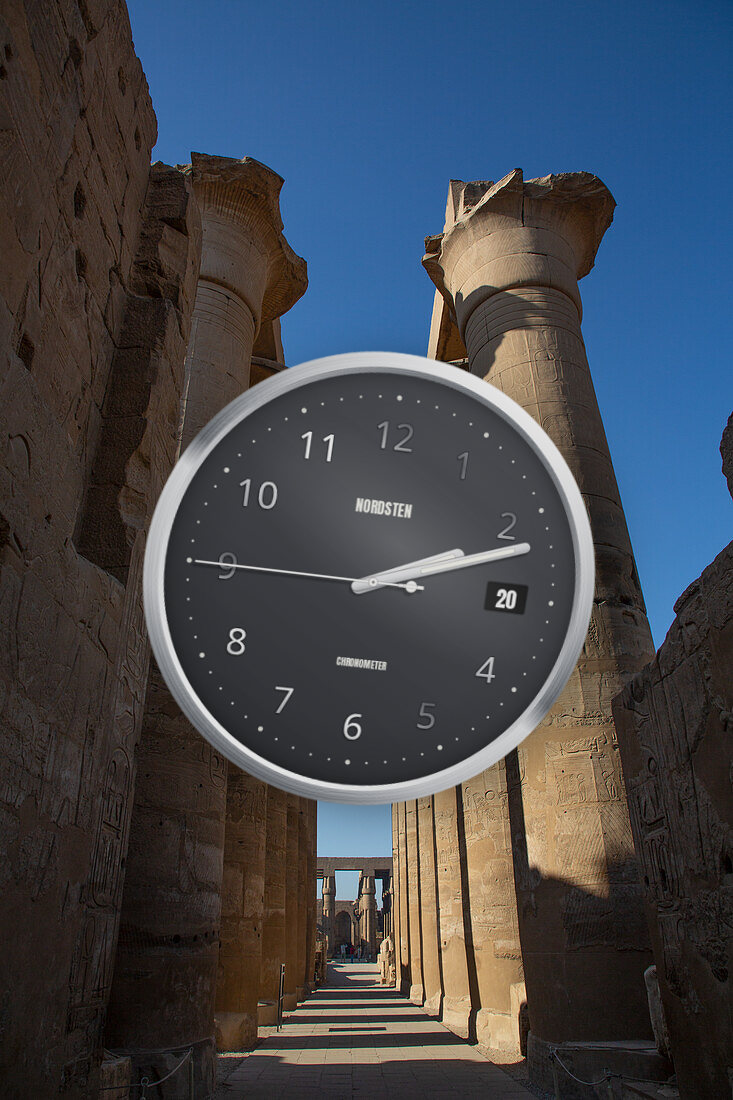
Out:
2 h 11 min 45 s
